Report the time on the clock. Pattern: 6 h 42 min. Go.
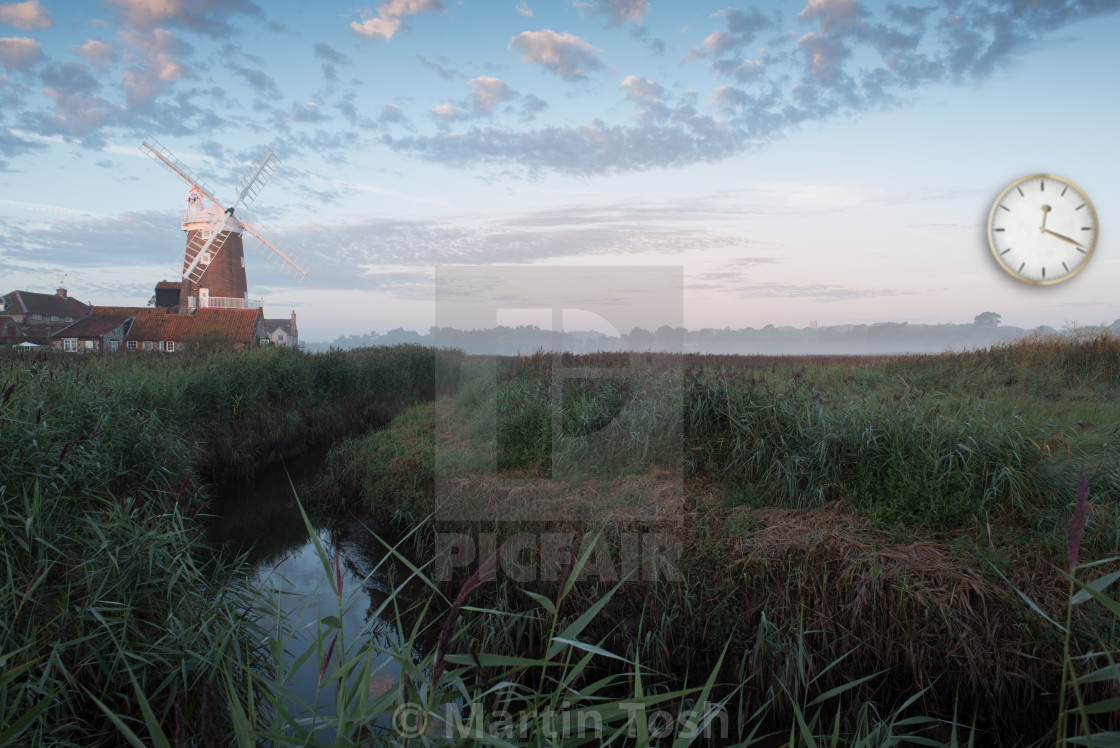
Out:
12 h 19 min
